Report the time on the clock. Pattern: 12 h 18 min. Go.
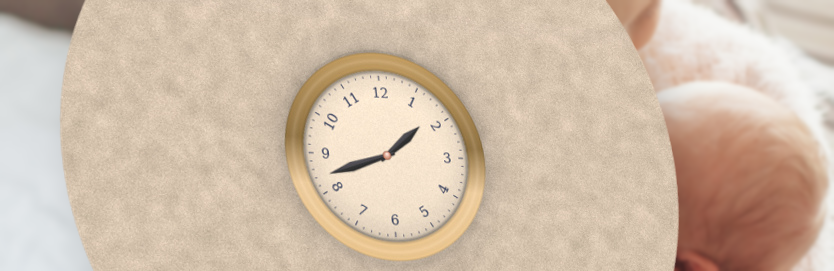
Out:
1 h 42 min
